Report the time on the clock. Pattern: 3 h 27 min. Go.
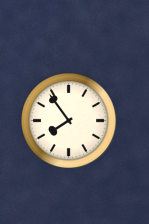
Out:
7 h 54 min
